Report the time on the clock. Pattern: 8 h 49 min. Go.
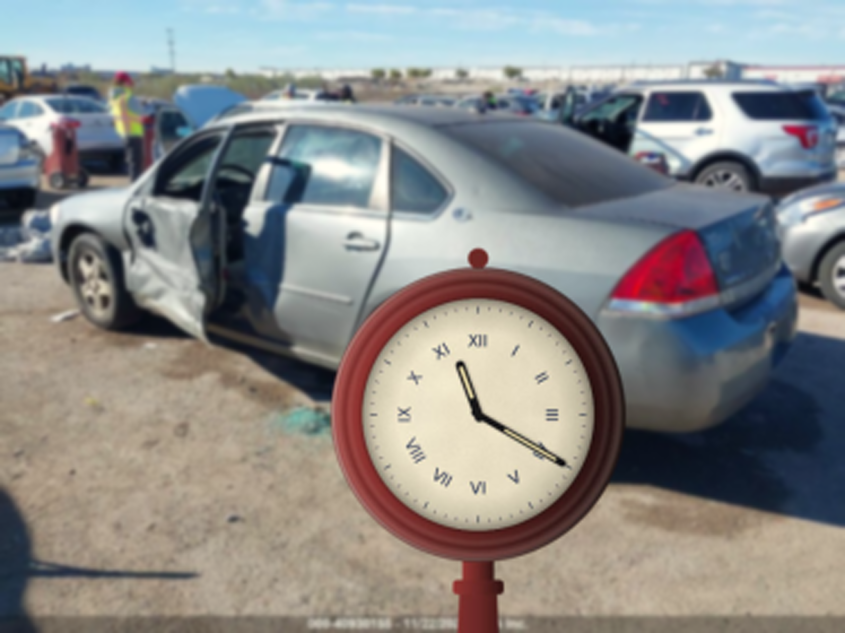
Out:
11 h 20 min
